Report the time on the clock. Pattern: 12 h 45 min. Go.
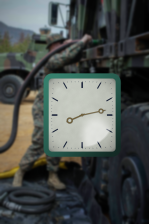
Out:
8 h 13 min
